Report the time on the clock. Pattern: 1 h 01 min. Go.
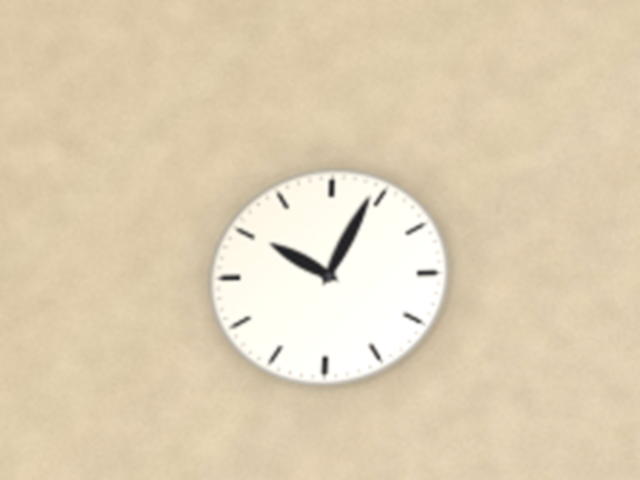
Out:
10 h 04 min
